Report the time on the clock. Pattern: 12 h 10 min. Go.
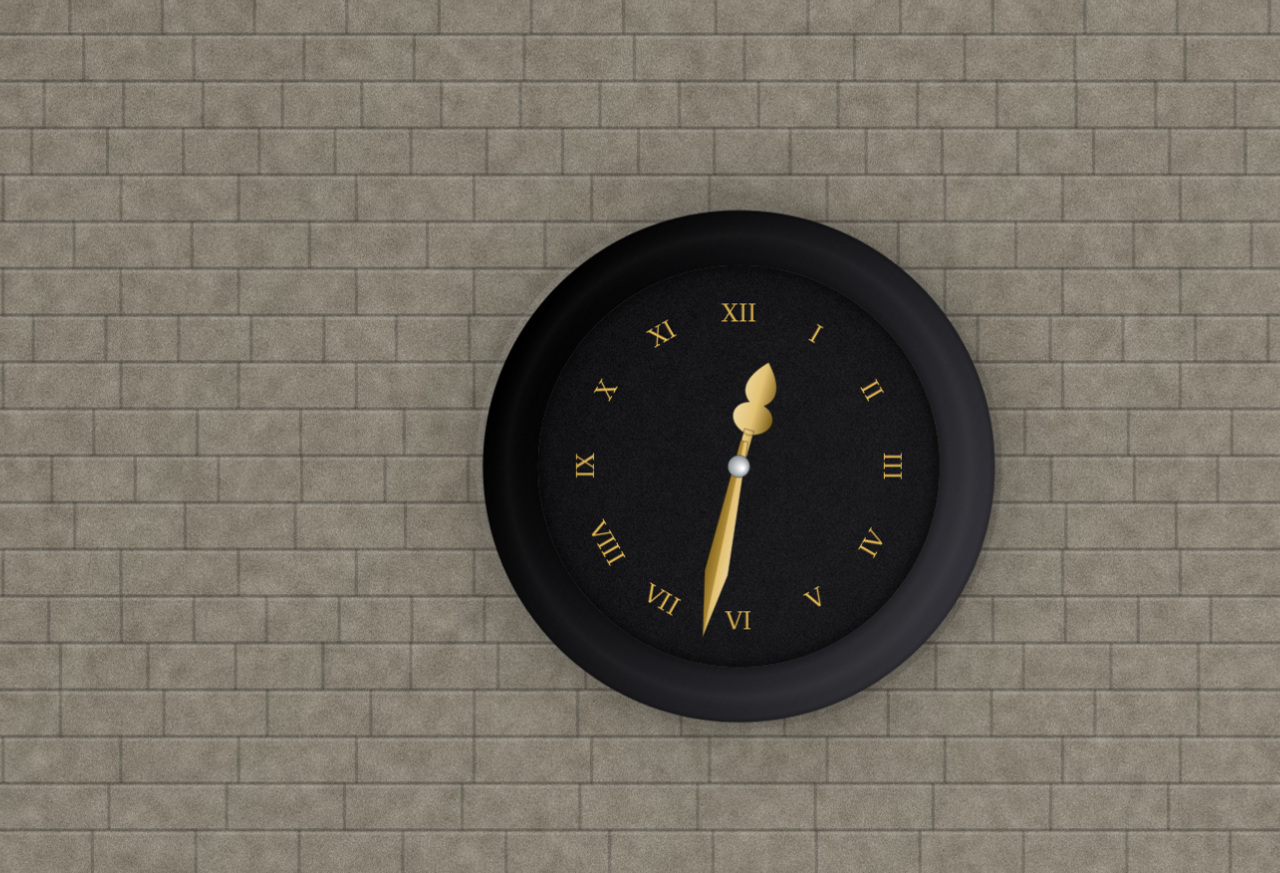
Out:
12 h 32 min
